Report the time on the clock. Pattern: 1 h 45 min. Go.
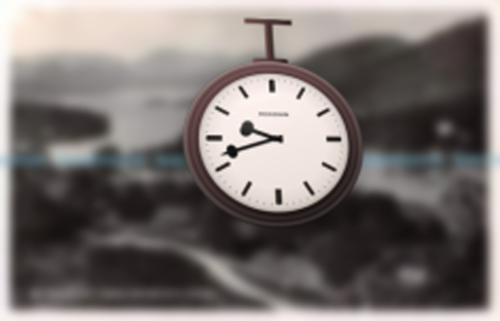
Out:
9 h 42 min
